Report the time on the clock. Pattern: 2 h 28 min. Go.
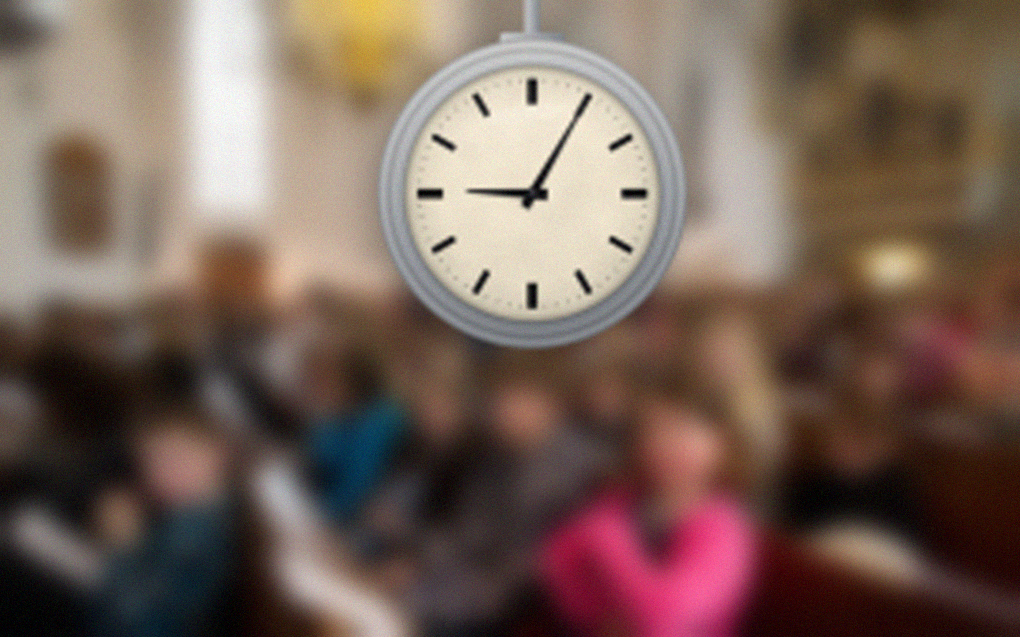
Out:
9 h 05 min
